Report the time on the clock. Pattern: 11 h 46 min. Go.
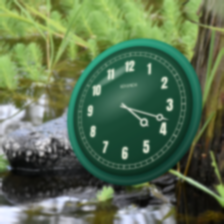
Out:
4 h 18 min
